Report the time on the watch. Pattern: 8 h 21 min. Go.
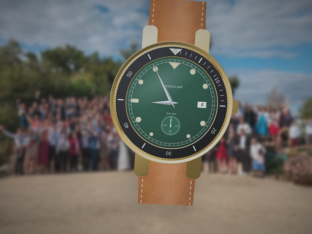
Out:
8 h 55 min
